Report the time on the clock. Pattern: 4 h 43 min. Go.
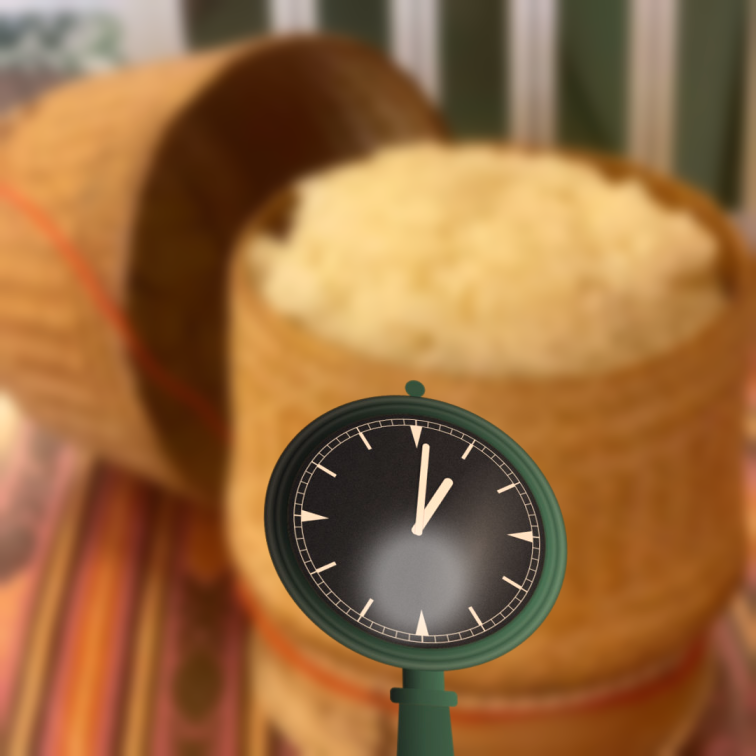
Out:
1 h 01 min
